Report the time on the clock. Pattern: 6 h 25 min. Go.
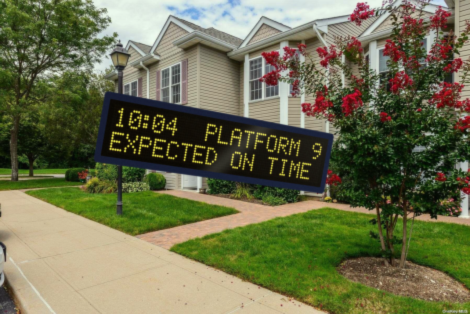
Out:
10 h 04 min
